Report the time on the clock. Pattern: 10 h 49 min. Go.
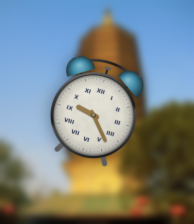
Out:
9 h 23 min
